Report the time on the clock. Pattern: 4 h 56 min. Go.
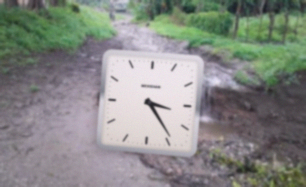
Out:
3 h 24 min
